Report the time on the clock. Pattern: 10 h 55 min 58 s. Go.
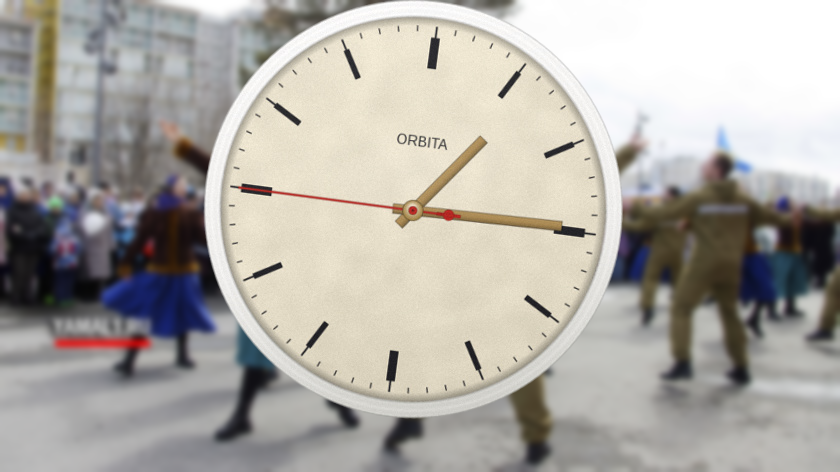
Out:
1 h 14 min 45 s
